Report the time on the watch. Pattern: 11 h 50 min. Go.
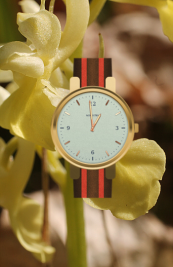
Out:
12 h 59 min
